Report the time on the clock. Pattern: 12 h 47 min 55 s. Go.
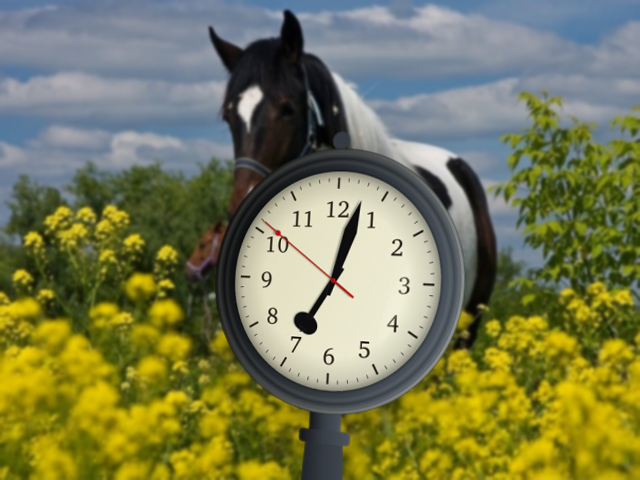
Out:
7 h 02 min 51 s
